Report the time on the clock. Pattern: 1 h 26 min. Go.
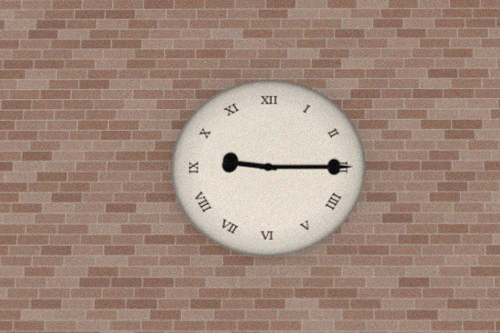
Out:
9 h 15 min
